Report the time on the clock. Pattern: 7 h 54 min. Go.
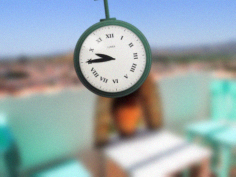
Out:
9 h 45 min
